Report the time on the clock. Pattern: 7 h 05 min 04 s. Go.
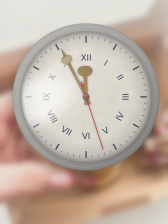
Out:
11 h 55 min 27 s
